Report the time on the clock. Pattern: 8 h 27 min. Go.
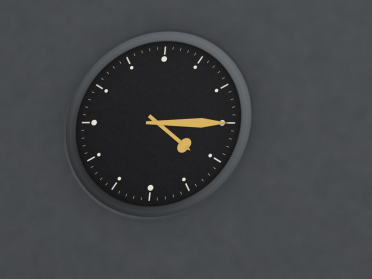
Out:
4 h 15 min
